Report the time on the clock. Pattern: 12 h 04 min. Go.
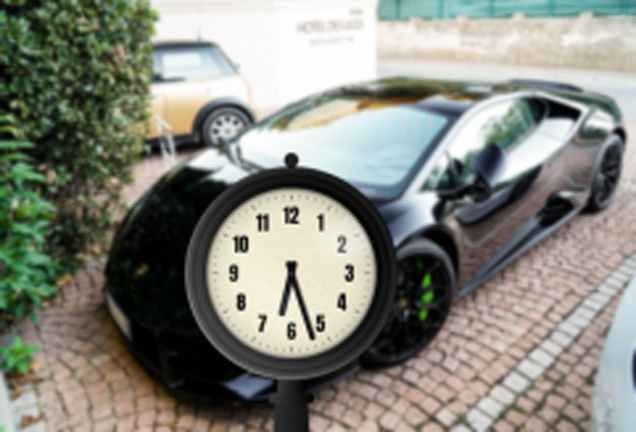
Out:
6 h 27 min
